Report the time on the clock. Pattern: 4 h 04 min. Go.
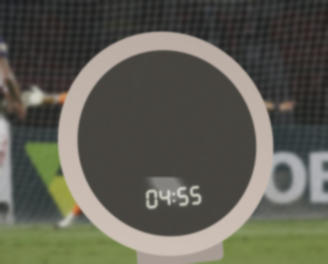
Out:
4 h 55 min
